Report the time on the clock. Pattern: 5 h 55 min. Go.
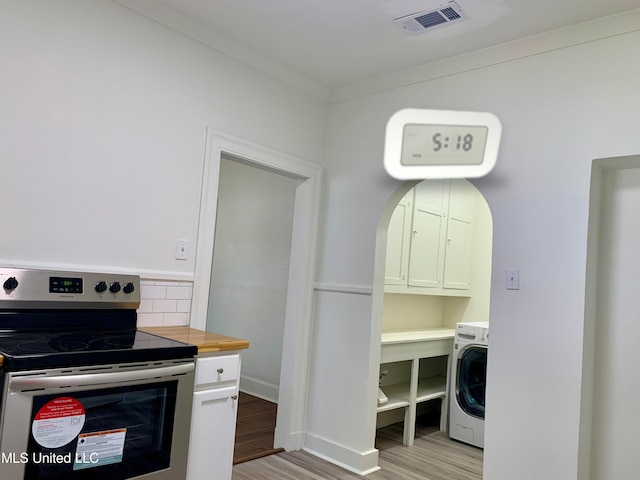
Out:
5 h 18 min
